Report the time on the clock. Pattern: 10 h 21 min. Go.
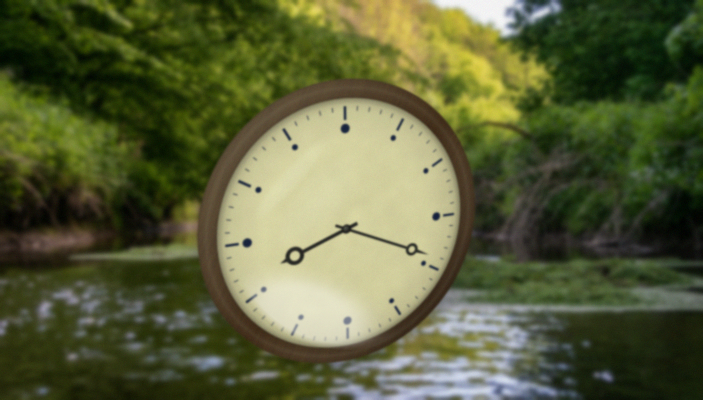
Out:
8 h 19 min
